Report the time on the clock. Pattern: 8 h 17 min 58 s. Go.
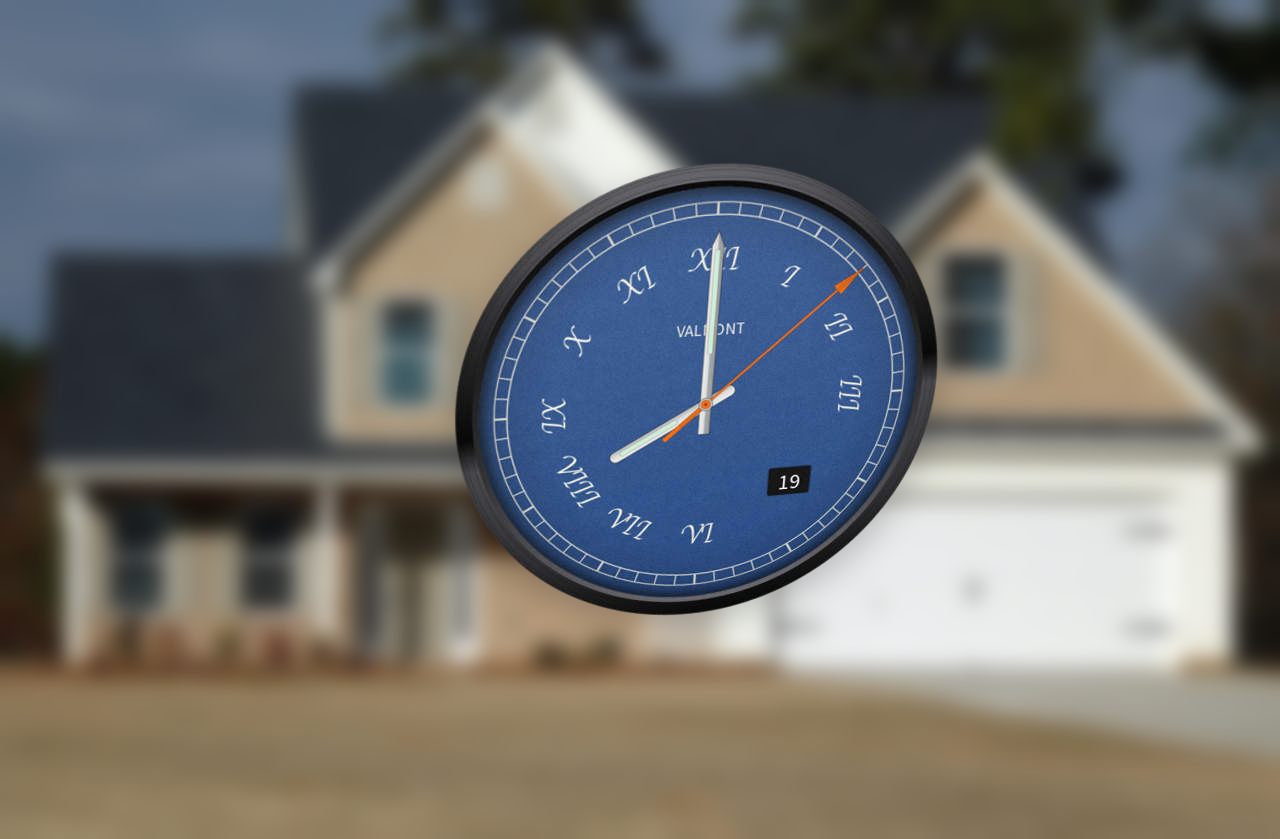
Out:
8 h 00 min 08 s
